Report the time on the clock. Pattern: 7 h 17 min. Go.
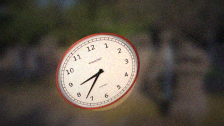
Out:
8 h 37 min
